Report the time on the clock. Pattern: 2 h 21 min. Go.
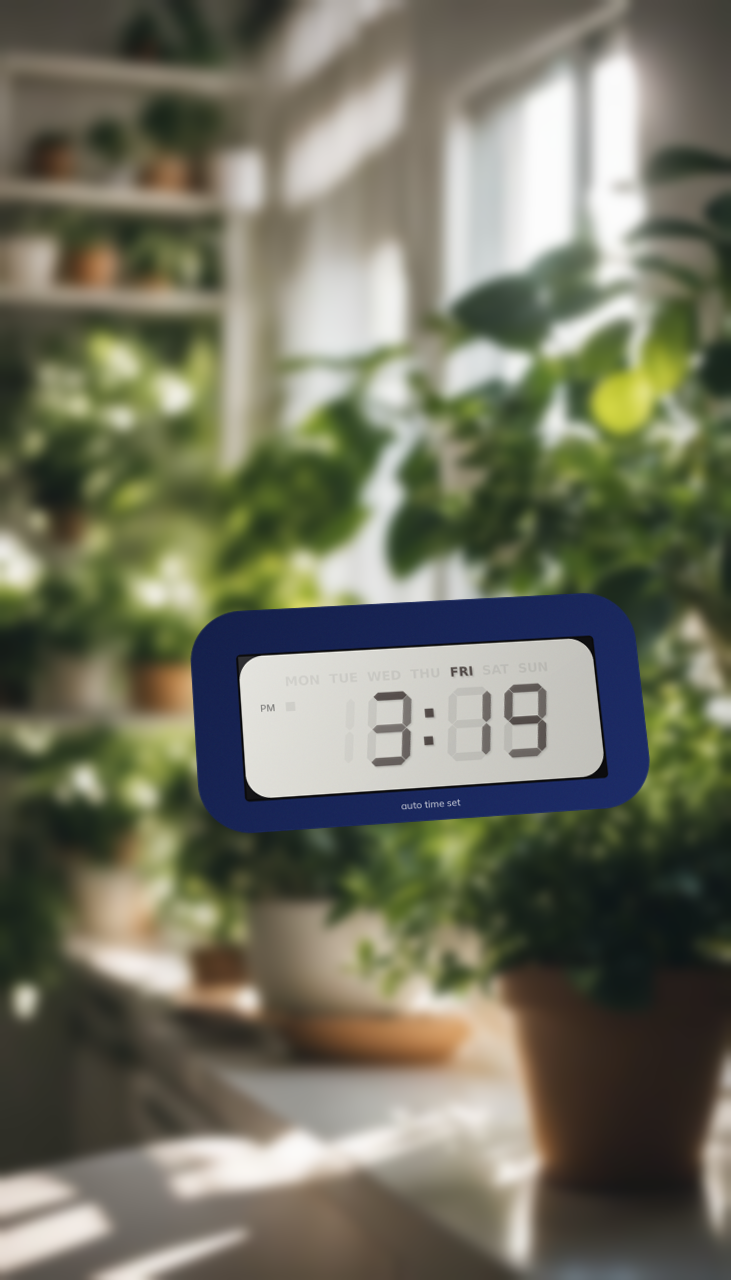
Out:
3 h 19 min
